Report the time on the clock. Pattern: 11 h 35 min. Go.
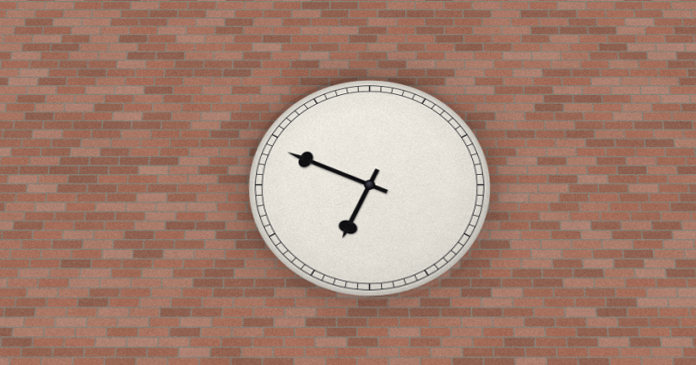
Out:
6 h 49 min
